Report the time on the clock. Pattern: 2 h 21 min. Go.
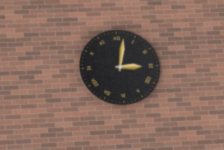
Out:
3 h 02 min
